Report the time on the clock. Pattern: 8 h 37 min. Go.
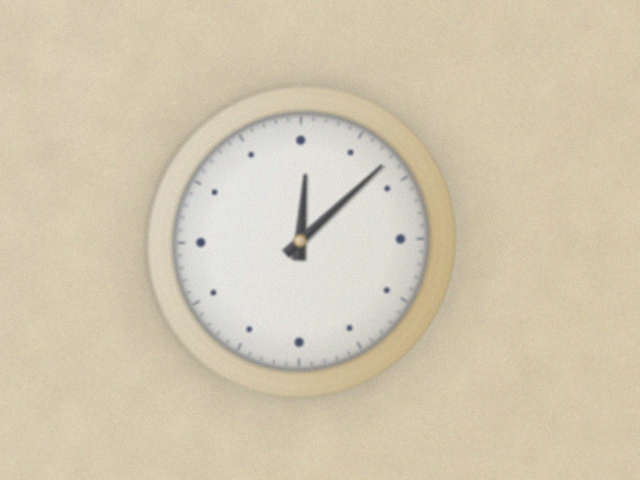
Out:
12 h 08 min
